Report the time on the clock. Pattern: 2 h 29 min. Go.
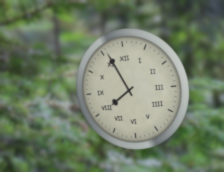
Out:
7 h 56 min
